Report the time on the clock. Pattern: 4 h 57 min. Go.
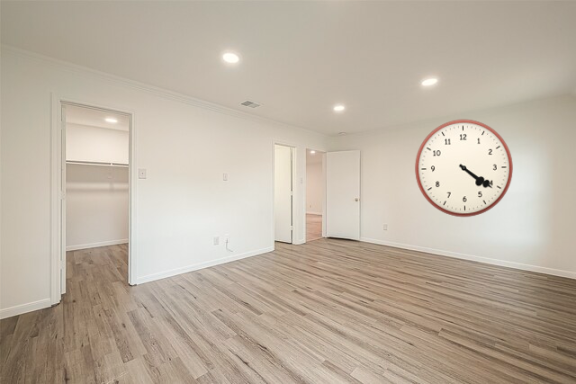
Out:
4 h 21 min
